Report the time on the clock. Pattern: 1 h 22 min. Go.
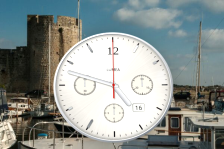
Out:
4 h 48 min
